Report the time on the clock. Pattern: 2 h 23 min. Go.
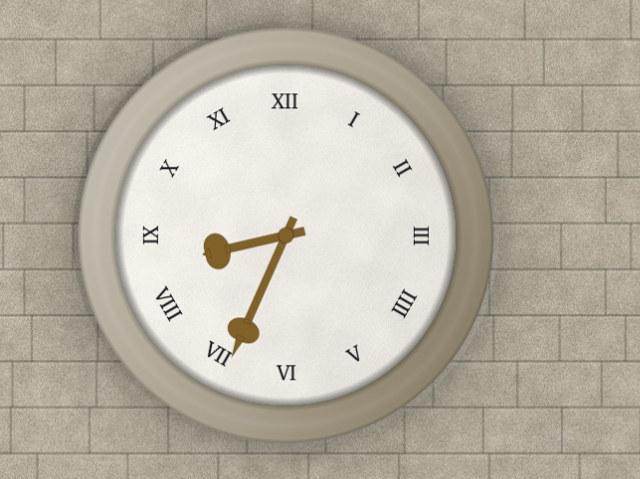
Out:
8 h 34 min
